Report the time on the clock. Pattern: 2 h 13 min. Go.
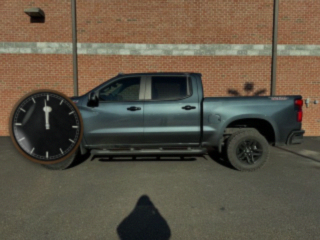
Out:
11 h 59 min
